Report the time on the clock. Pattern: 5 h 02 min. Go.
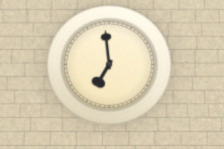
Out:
6 h 59 min
